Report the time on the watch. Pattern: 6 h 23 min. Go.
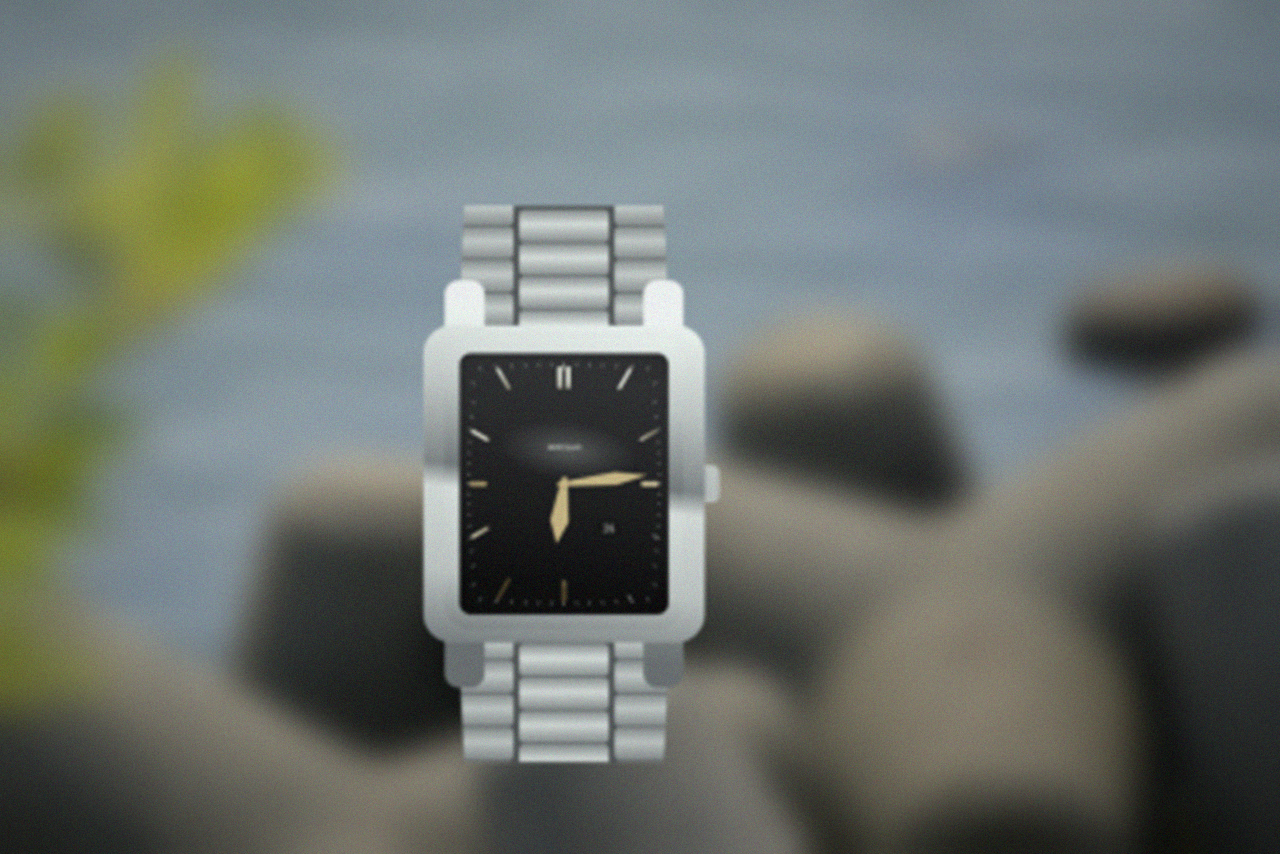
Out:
6 h 14 min
